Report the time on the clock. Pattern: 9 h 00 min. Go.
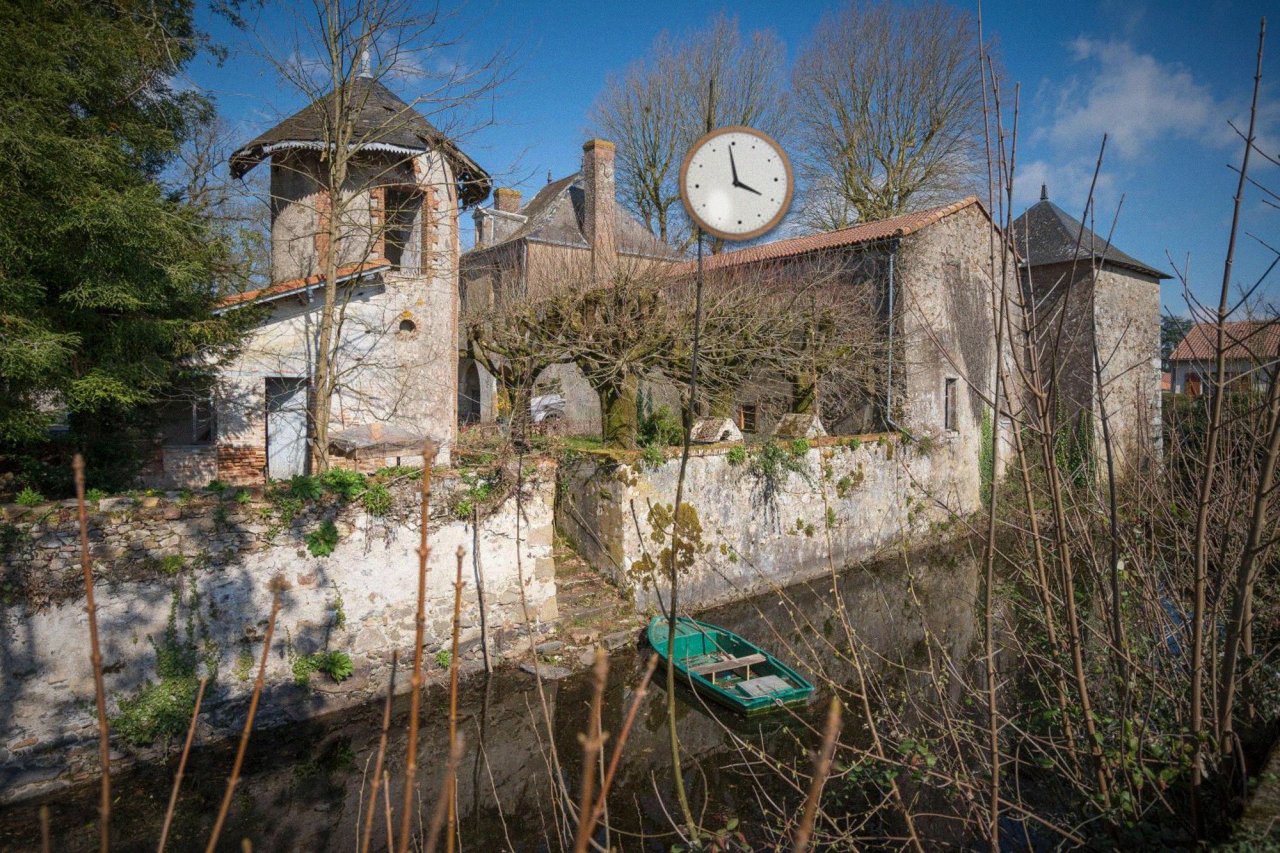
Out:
3 h 59 min
